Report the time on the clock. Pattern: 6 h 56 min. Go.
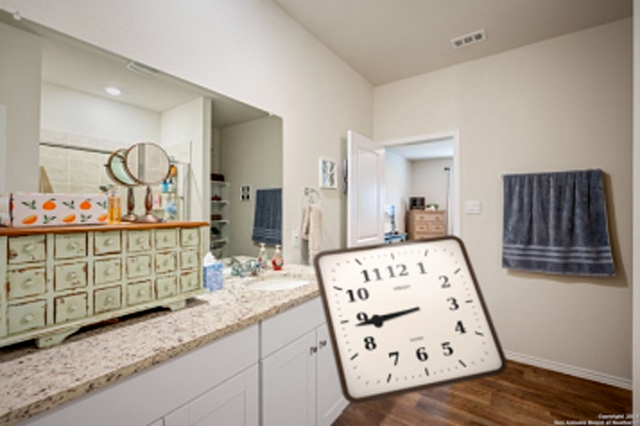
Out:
8 h 44 min
